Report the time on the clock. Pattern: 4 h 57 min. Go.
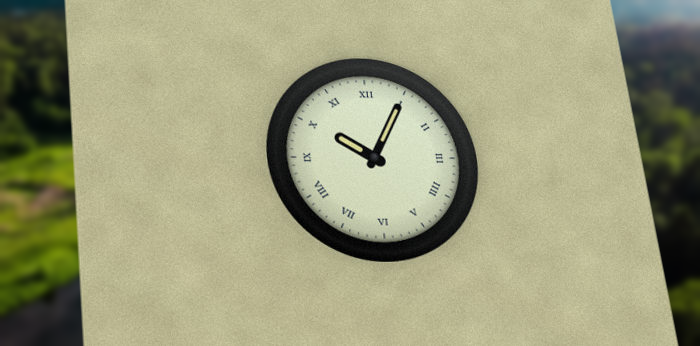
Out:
10 h 05 min
